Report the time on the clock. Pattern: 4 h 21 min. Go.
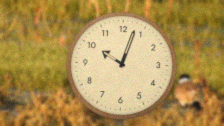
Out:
10 h 03 min
